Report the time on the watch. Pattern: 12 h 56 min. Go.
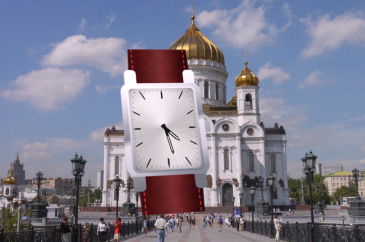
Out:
4 h 28 min
